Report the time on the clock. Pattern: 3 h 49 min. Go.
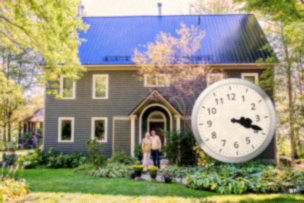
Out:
3 h 19 min
